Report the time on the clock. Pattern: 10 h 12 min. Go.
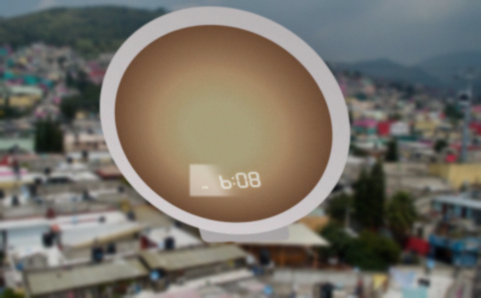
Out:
6 h 08 min
